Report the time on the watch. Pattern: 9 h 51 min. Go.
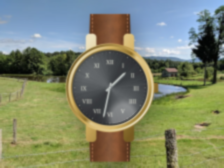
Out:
1 h 32 min
